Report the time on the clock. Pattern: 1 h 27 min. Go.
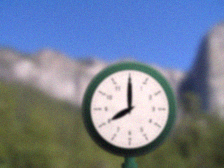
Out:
8 h 00 min
